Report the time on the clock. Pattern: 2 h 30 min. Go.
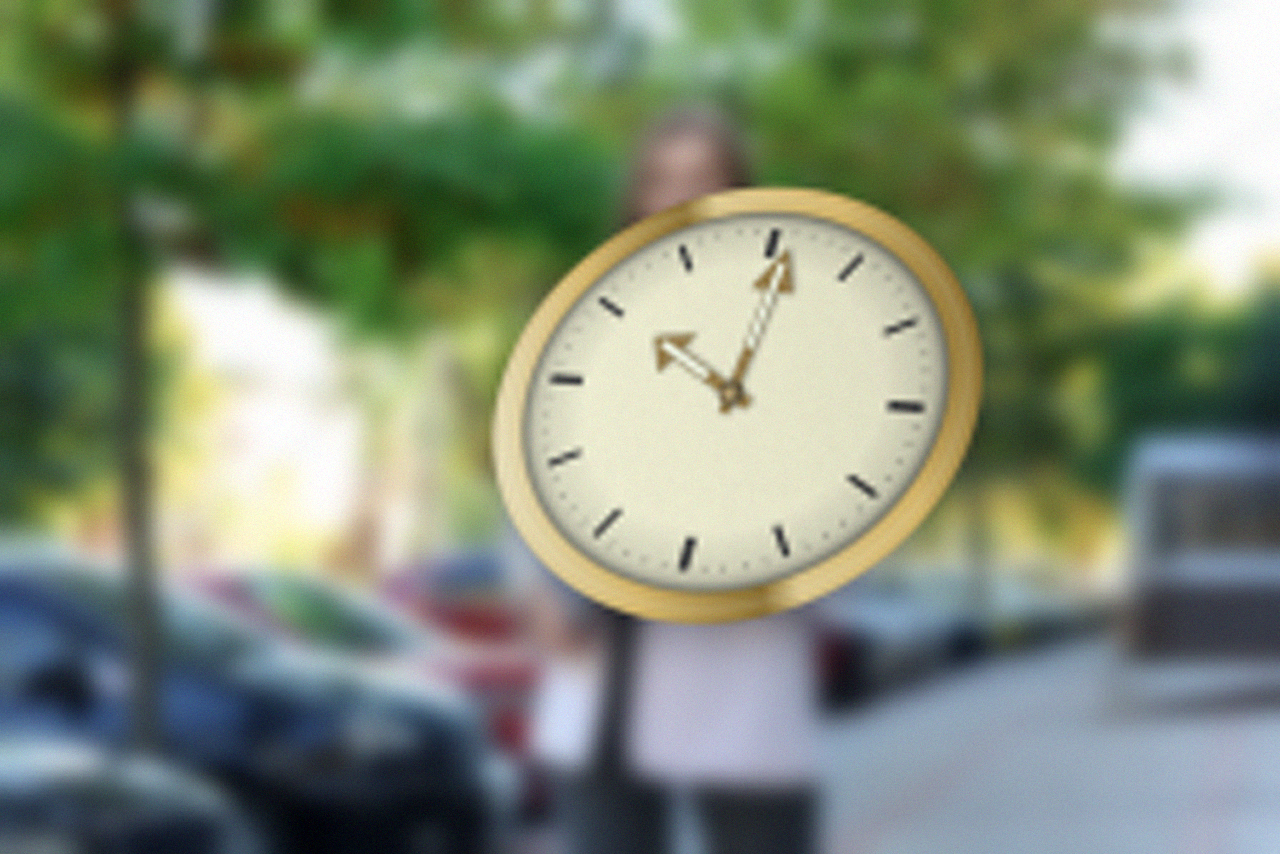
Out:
10 h 01 min
